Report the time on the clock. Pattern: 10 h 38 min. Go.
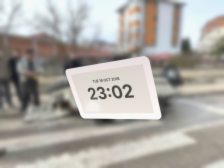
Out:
23 h 02 min
